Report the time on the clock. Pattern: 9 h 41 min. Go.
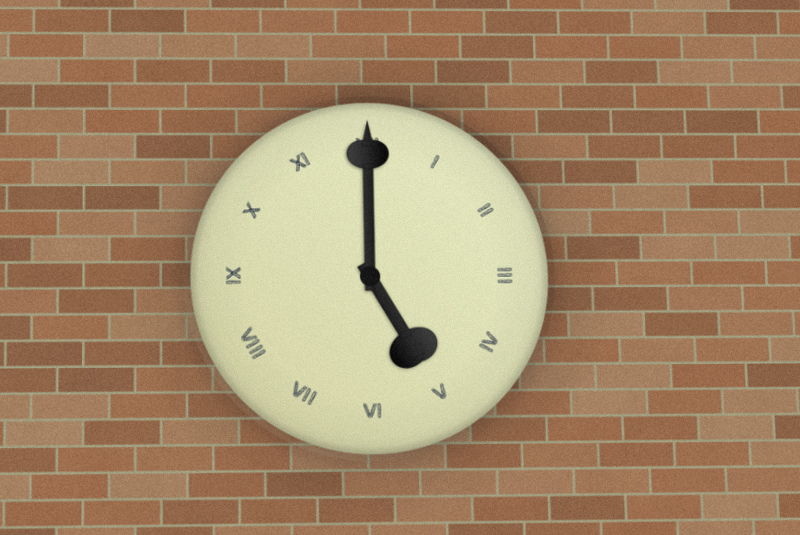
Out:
5 h 00 min
